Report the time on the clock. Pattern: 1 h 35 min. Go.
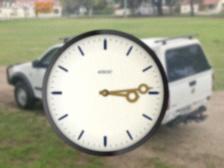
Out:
3 h 14 min
